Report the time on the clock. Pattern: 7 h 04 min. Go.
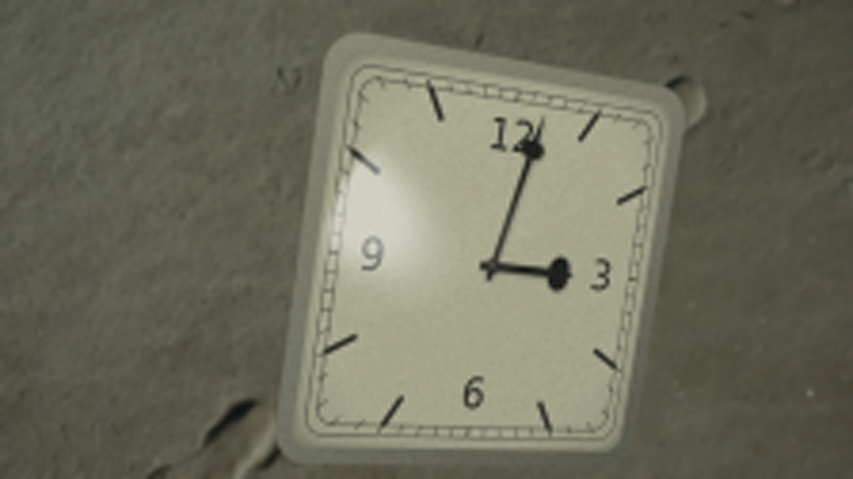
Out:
3 h 02 min
